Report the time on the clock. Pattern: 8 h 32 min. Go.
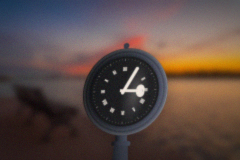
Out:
3 h 05 min
